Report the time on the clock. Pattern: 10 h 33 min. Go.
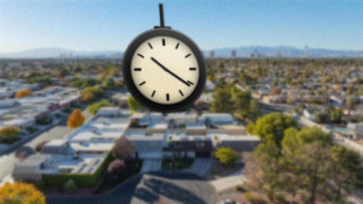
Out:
10 h 21 min
